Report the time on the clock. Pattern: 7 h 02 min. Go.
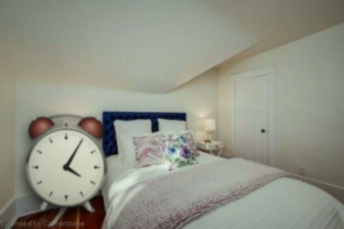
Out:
4 h 05 min
